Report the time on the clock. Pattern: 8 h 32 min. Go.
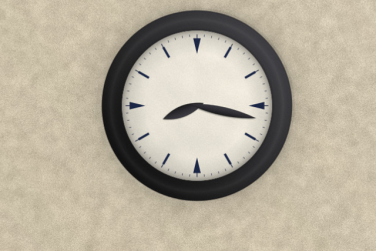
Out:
8 h 17 min
